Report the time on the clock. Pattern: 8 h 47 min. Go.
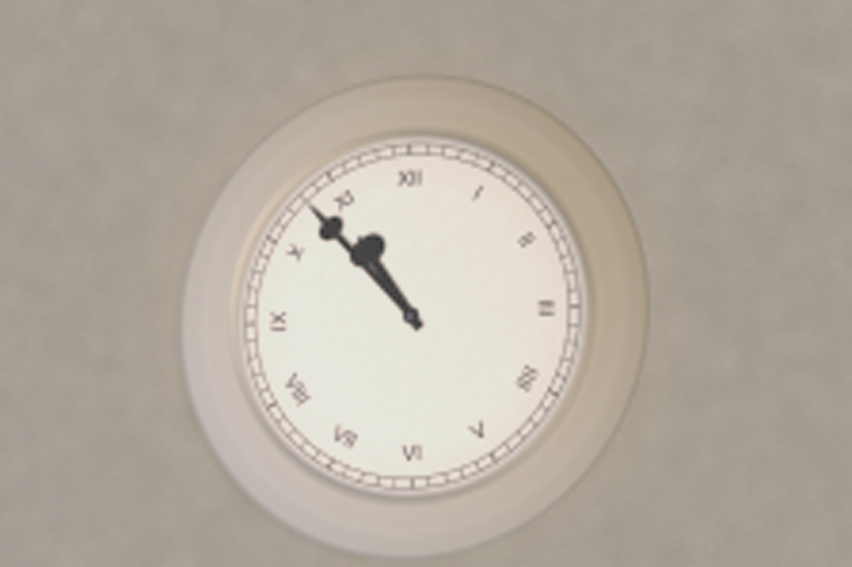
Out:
10 h 53 min
